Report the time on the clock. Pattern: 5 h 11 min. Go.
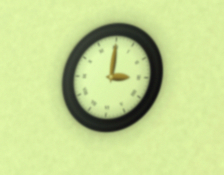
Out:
3 h 00 min
